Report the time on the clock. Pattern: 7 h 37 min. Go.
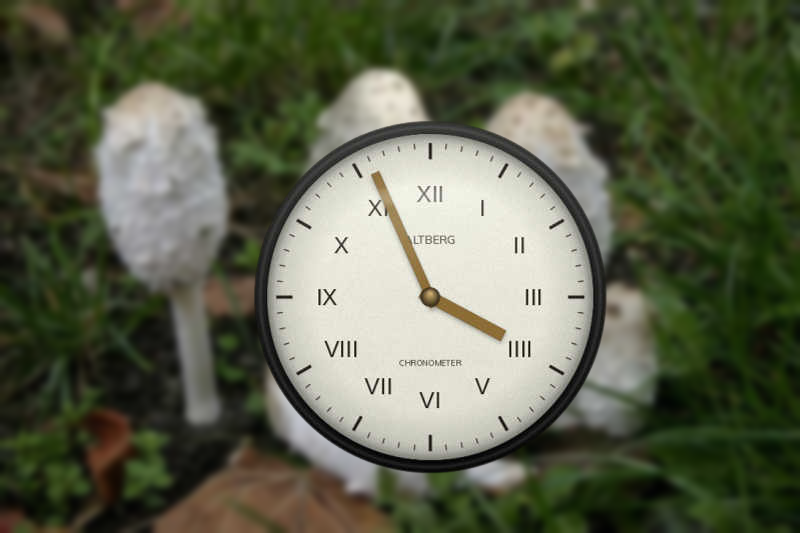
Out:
3 h 56 min
